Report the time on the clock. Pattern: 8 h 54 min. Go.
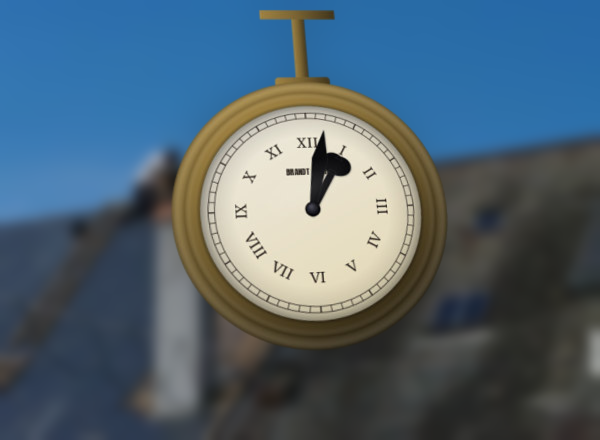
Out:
1 h 02 min
